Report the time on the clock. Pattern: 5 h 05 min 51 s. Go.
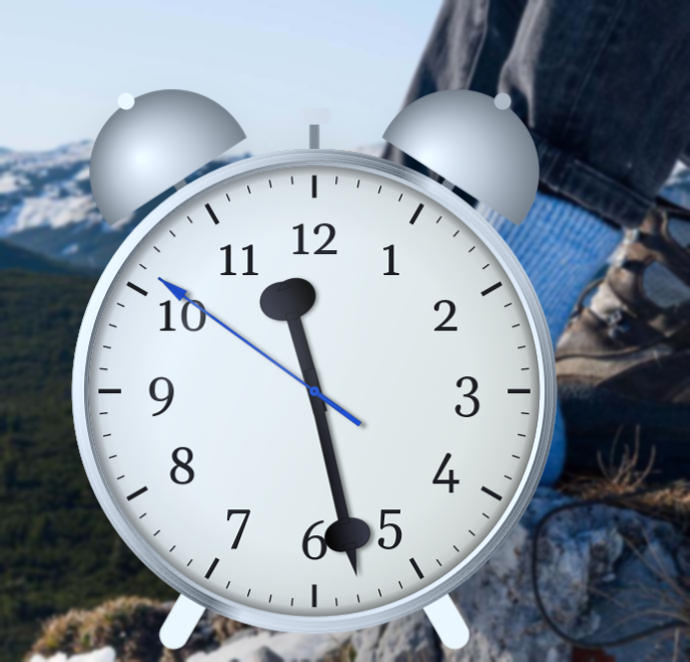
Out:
11 h 27 min 51 s
